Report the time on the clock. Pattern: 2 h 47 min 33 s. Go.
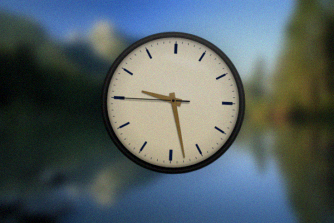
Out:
9 h 27 min 45 s
